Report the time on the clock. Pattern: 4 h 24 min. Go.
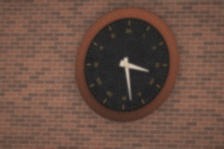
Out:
3 h 28 min
